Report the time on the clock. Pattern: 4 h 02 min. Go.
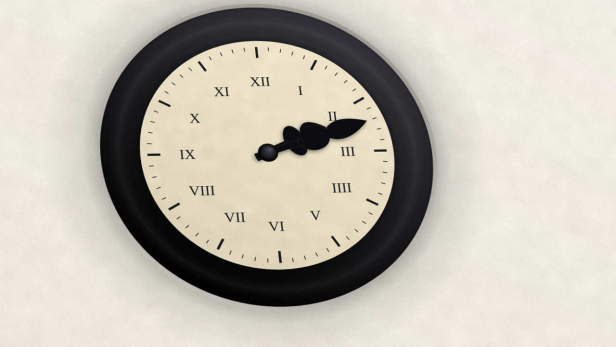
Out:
2 h 12 min
